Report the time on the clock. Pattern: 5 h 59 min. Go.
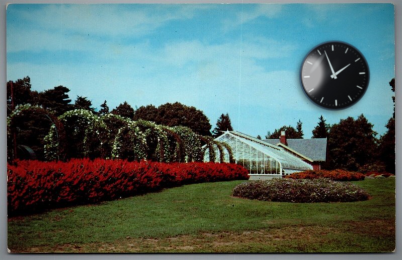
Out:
1 h 57 min
